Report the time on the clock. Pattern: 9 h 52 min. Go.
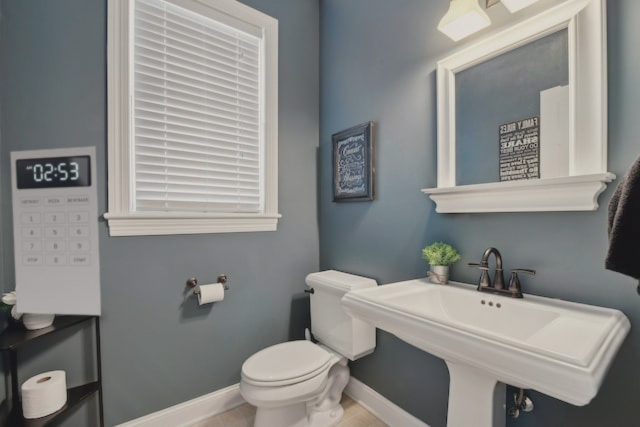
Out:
2 h 53 min
